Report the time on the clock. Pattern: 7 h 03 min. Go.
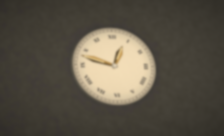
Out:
12 h 48 min
